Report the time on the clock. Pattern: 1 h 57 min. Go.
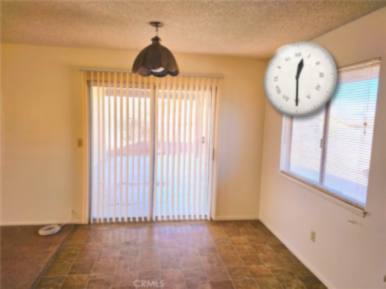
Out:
12 h 30 min
